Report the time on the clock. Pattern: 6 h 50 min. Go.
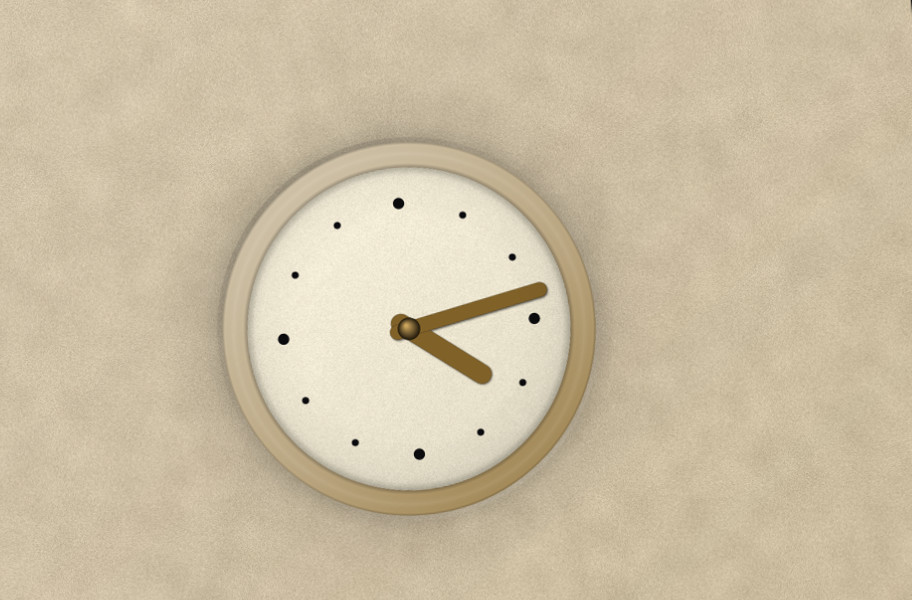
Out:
4 h 13 min
